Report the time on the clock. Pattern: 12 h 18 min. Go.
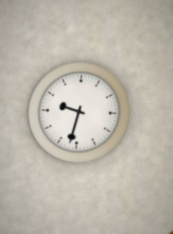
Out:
9 h 32 min
